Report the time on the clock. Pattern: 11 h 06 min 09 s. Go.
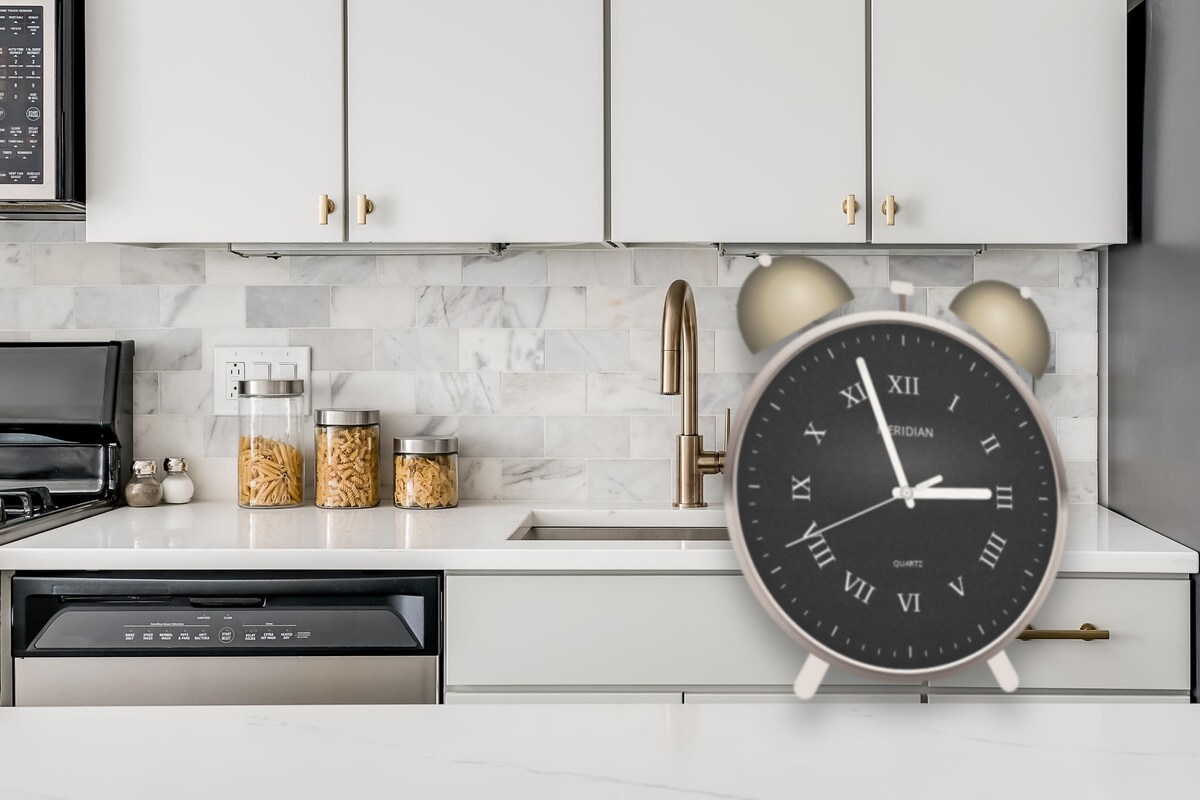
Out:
2 h 56 min 41 s
